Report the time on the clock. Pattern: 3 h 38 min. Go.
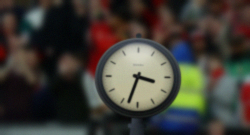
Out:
3 h 33 min
